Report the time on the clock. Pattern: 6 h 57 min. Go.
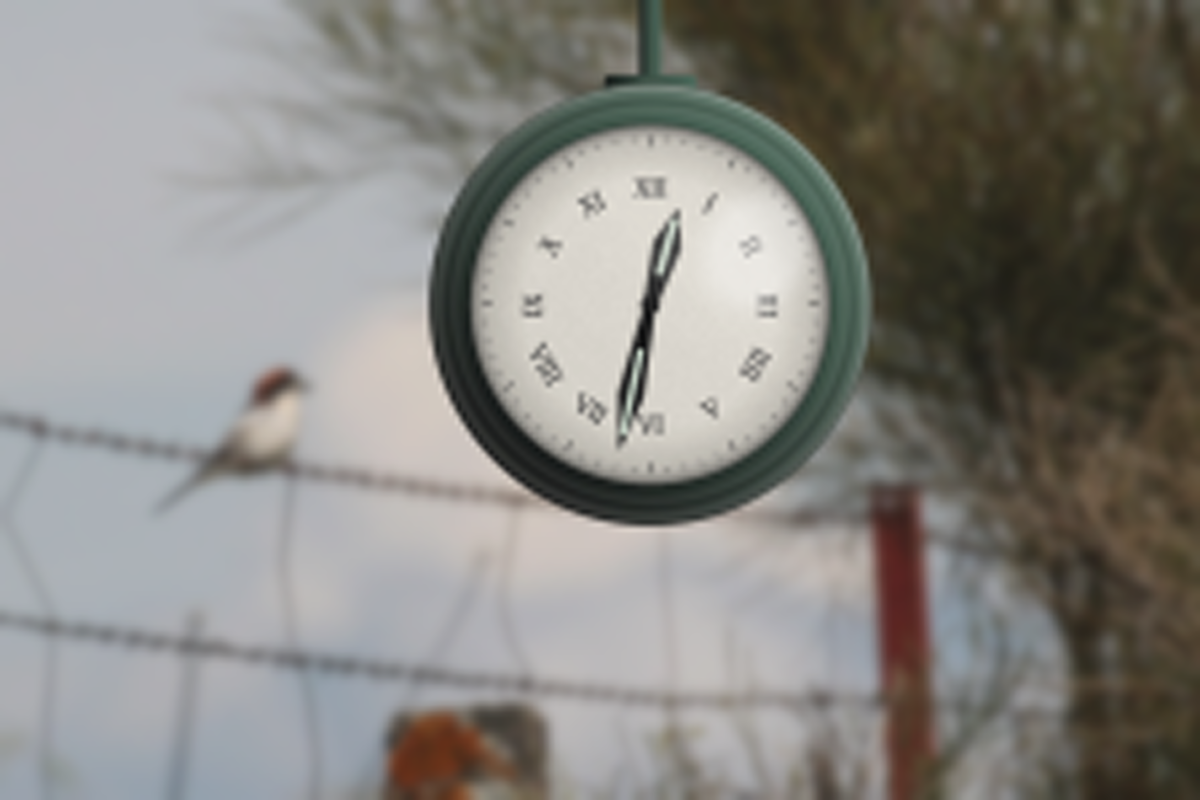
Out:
12 h 32 min
